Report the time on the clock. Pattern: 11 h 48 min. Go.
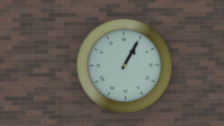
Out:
1 h 05 min
